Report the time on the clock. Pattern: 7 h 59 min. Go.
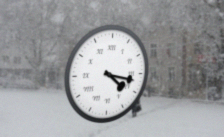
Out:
4 h 17 min
